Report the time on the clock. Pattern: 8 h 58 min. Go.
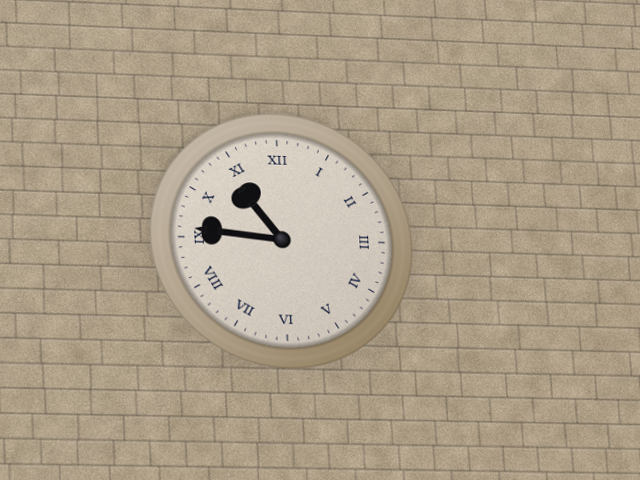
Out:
10 h 46 min
